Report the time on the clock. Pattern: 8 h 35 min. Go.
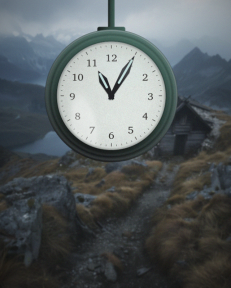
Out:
11 h 05 min
